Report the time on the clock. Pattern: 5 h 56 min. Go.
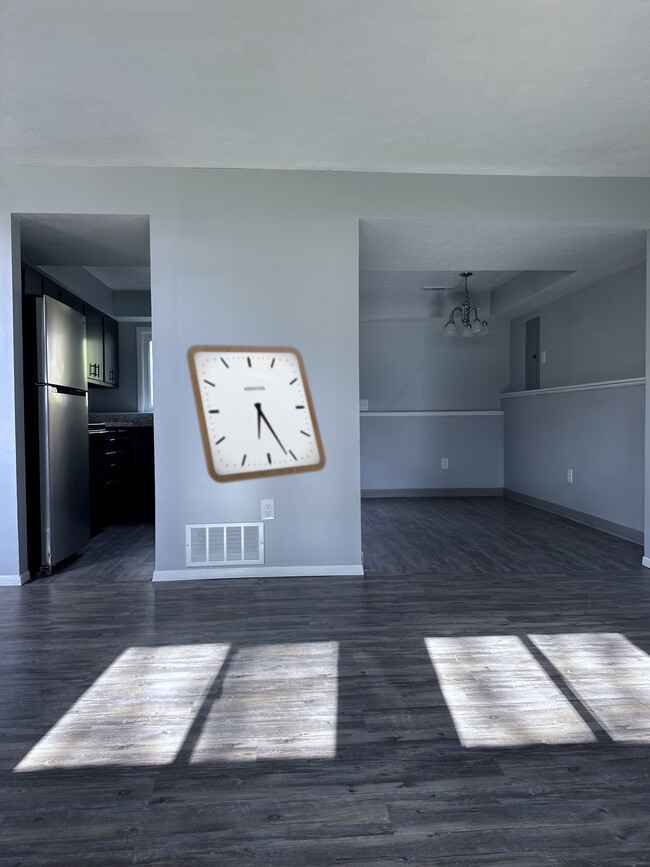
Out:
6 h 26 min
